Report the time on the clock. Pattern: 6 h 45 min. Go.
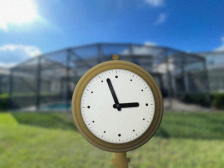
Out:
2 h 57 min
